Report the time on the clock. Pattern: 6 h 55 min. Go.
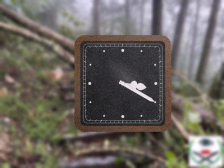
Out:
3 h 20 min
